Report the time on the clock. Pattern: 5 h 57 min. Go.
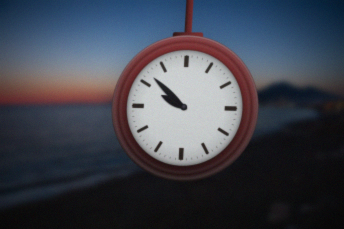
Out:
9 h 52 min
